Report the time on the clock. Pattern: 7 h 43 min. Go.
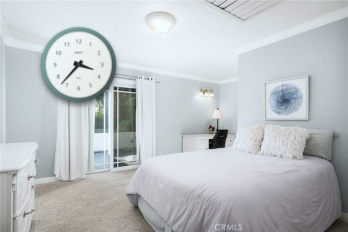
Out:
3 h 37 min
